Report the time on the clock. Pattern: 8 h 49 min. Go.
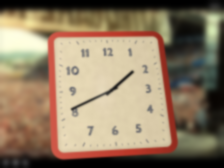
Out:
1 h 41 min
